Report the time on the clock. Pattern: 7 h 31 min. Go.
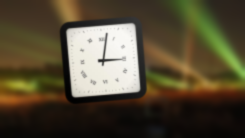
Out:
3 h 02 min
